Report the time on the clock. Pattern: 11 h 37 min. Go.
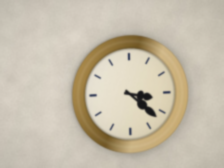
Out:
3 h 22 min
